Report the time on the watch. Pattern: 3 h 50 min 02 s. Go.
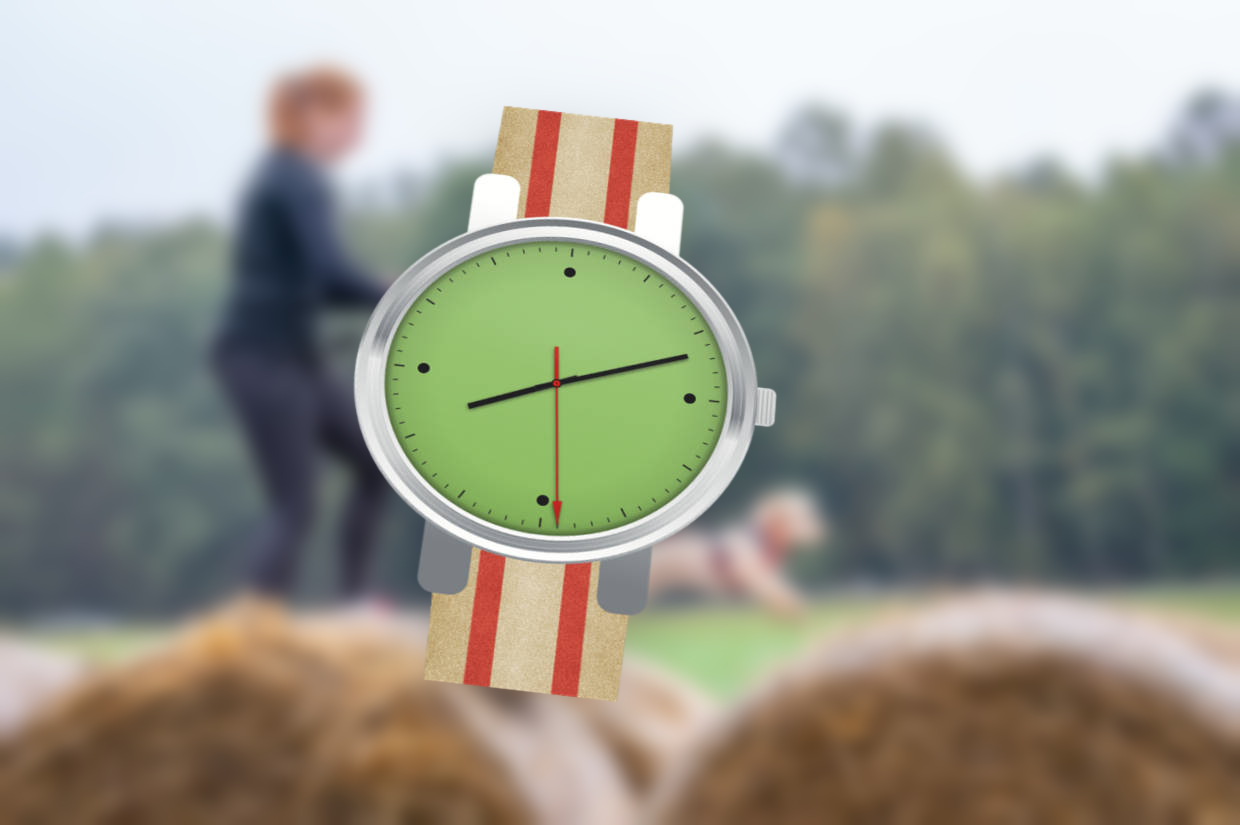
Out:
8 h 11 min 29 s
